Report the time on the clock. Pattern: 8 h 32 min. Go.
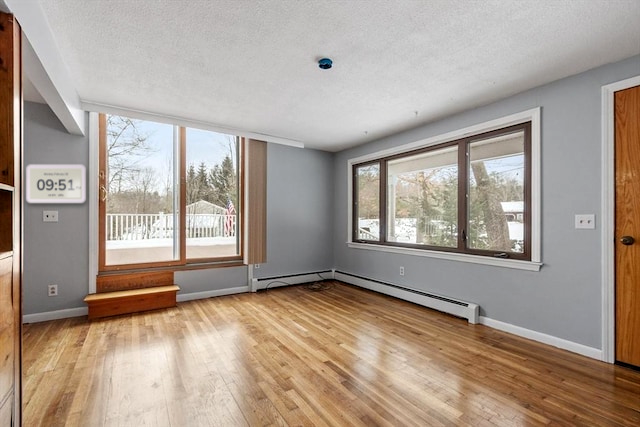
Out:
9 h 51 min
